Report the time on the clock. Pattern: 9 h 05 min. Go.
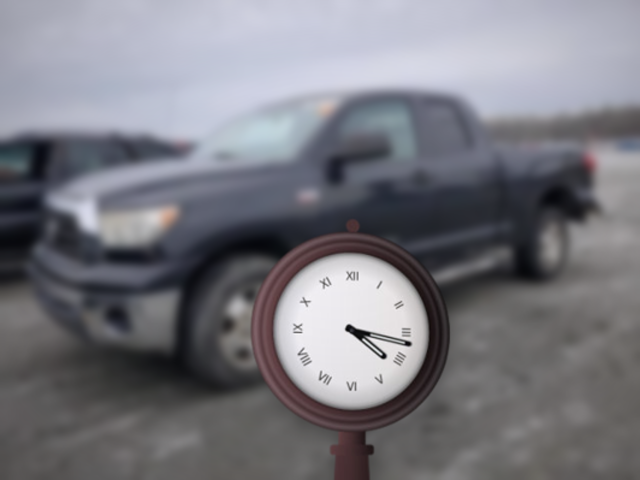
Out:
4 h 17 min
